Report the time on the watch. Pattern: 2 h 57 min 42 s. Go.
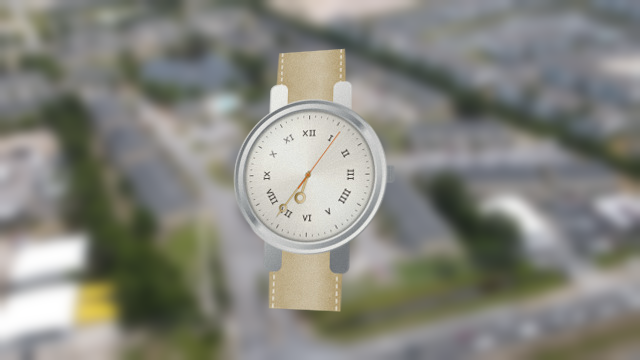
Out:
6 h 36 min 06 s
